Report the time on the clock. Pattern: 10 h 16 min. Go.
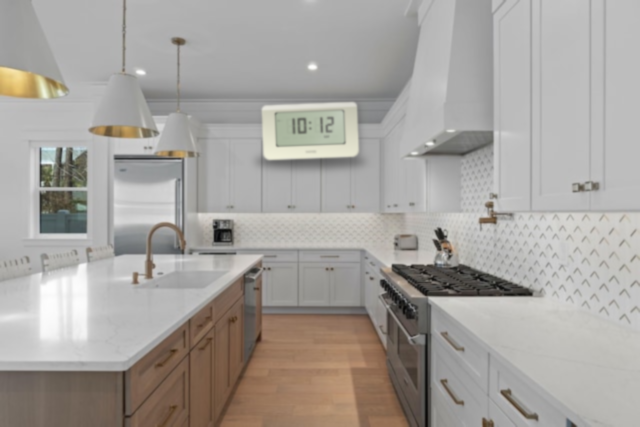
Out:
10 h 12 min
